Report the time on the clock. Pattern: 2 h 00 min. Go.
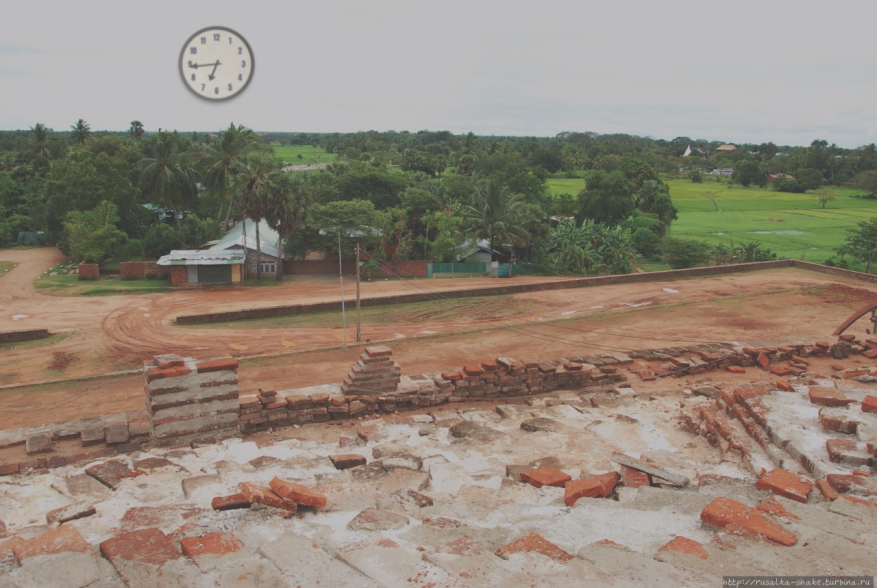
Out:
6 h 44 min
